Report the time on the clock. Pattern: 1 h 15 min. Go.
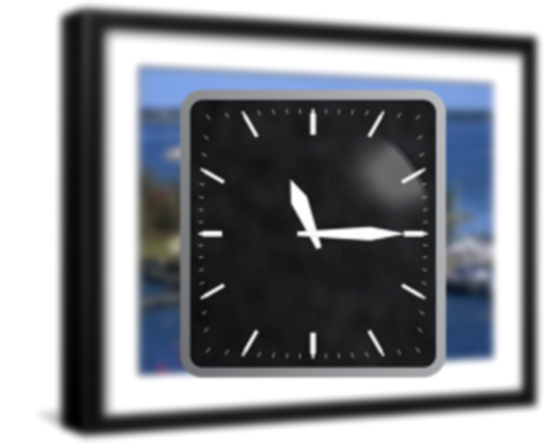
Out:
11 h 15 min
